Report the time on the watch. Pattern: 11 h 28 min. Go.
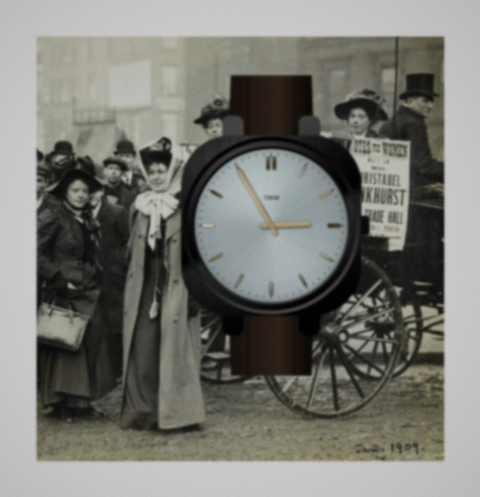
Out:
2 h 55 min
